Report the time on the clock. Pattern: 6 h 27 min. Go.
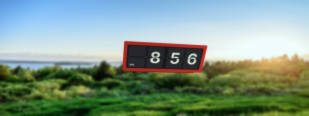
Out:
8 h 56 min
